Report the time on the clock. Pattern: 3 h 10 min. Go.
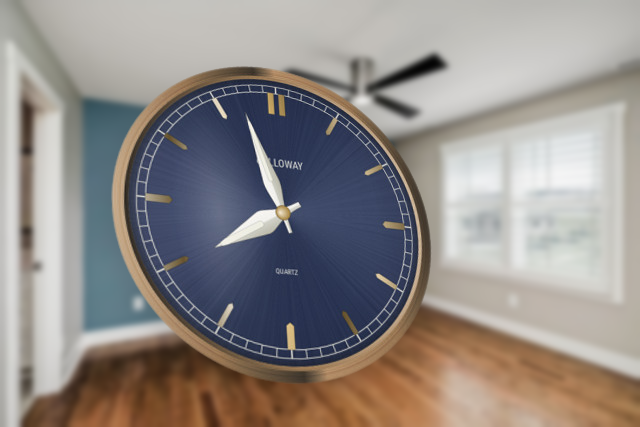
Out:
7 h 57 min
